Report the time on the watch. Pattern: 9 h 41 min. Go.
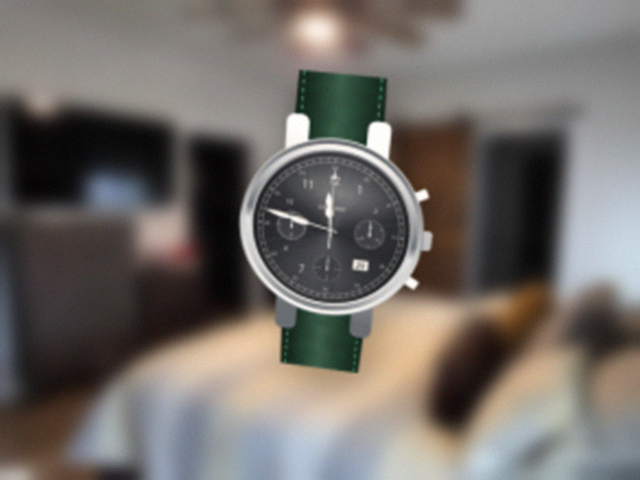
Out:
11 h 47 min
